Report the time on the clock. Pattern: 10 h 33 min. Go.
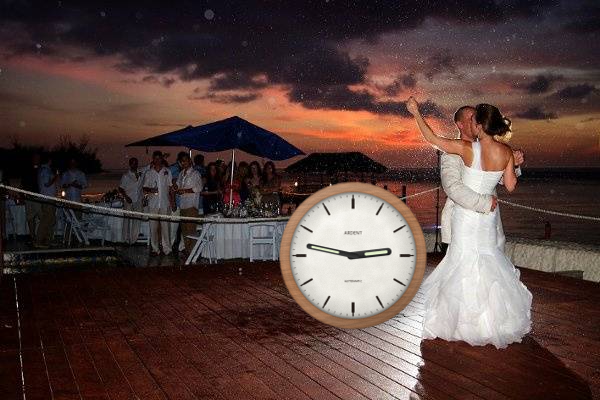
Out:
2 h 47 min
